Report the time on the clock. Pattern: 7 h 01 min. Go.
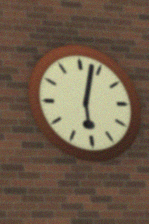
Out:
6 h 03 min
